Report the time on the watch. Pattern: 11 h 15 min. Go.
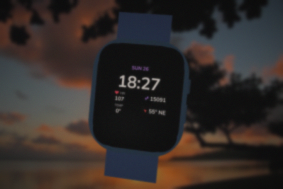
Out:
18 h 27 min
